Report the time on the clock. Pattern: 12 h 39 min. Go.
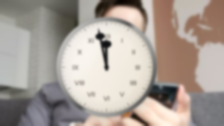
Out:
11 h 58 min
